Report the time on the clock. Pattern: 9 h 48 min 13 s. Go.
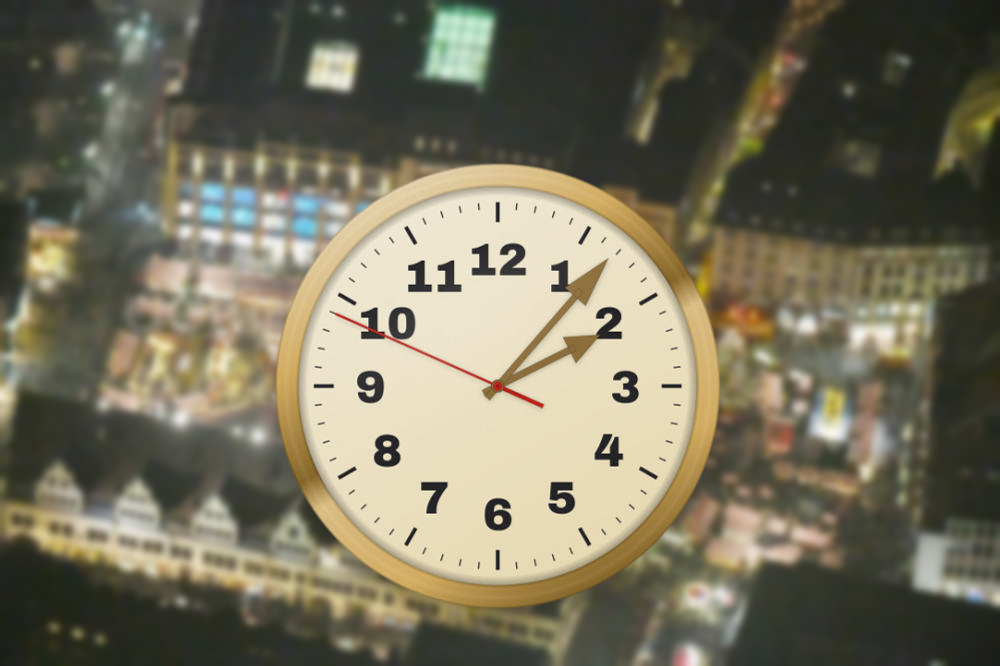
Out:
2 h 06 min 49 s
